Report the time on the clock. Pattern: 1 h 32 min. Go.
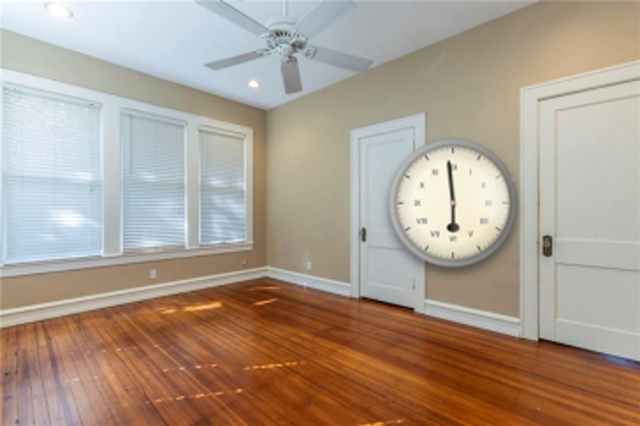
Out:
5 h 59 min
